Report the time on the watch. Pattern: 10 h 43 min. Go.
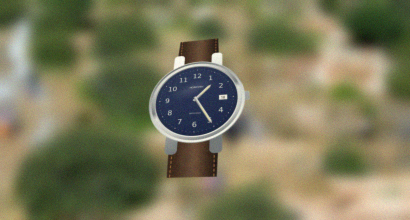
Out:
1 h 25 min
